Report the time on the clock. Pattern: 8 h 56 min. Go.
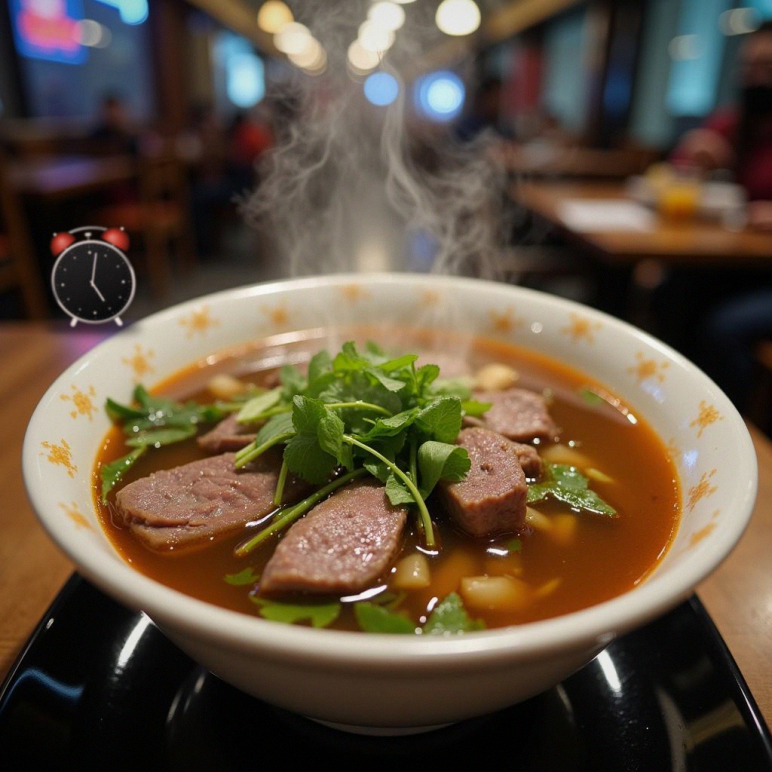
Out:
5 h 02 min
